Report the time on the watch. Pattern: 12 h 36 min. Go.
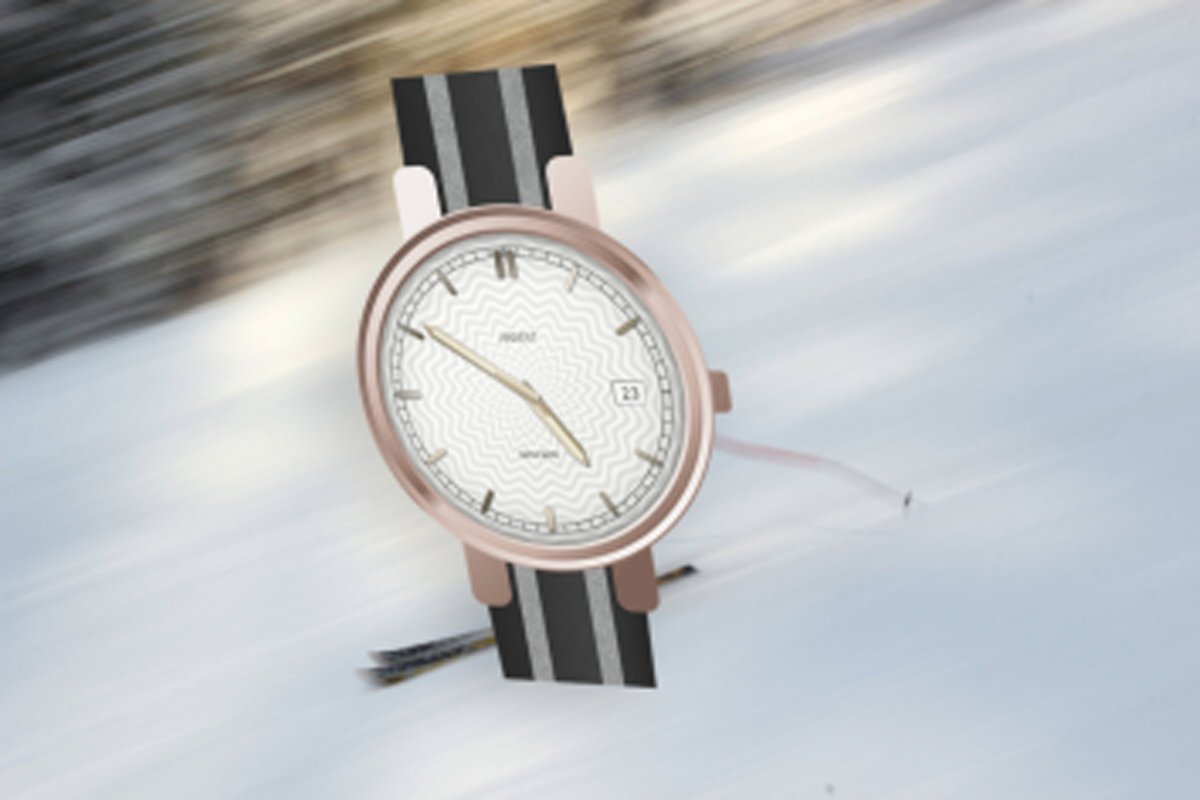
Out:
4 h 51 min
